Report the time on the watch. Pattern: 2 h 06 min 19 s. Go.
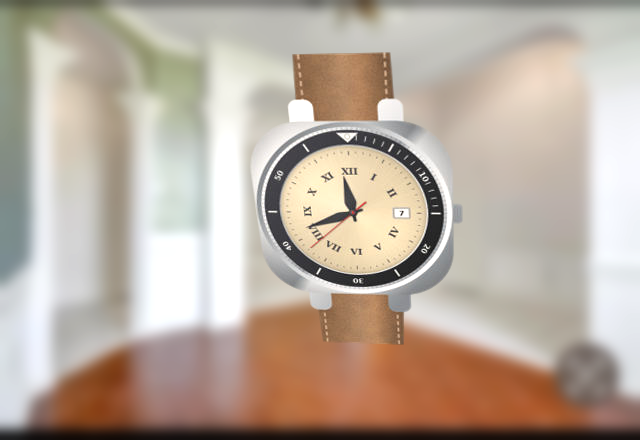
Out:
11 h 41 min 38 s
